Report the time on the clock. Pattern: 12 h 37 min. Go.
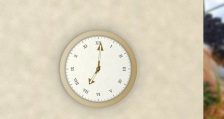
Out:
7 h 01 min
